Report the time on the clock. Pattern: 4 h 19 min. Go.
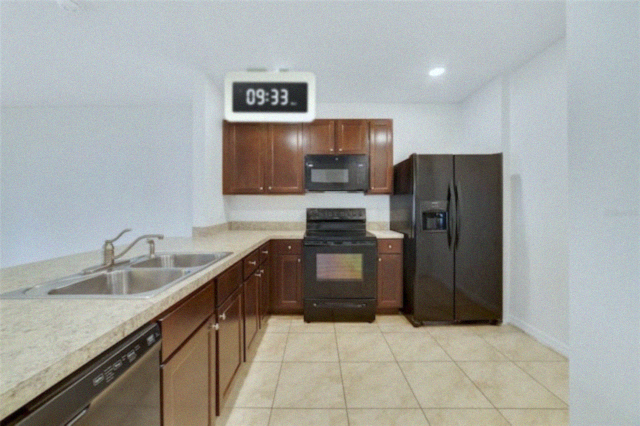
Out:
9 h 33 min
